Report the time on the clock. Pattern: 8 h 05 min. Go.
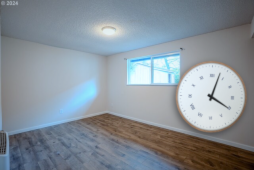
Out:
4 h 03 min
